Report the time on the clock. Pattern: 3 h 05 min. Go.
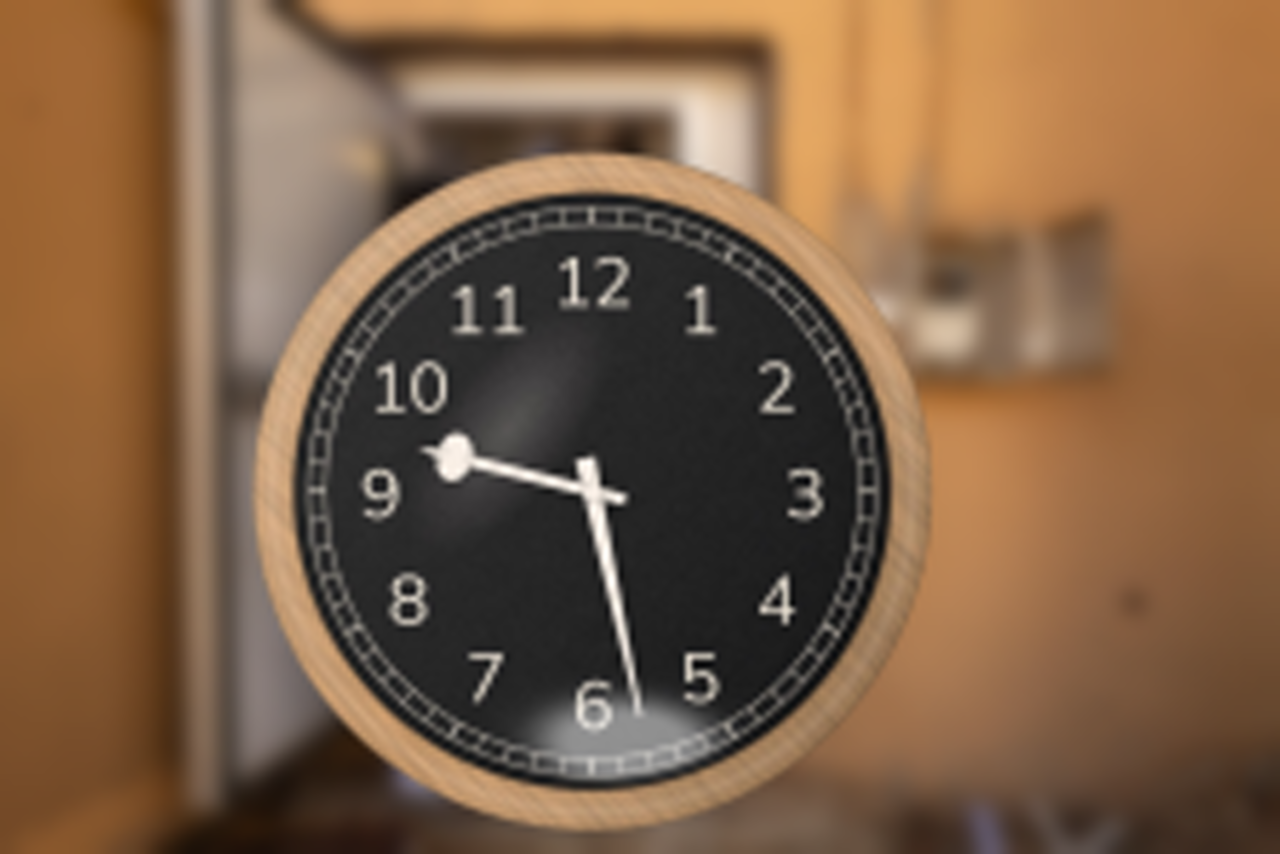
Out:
9 h 28 min
